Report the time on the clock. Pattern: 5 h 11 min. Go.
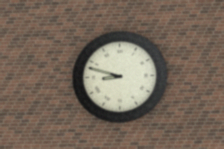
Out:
8 h 48 min
